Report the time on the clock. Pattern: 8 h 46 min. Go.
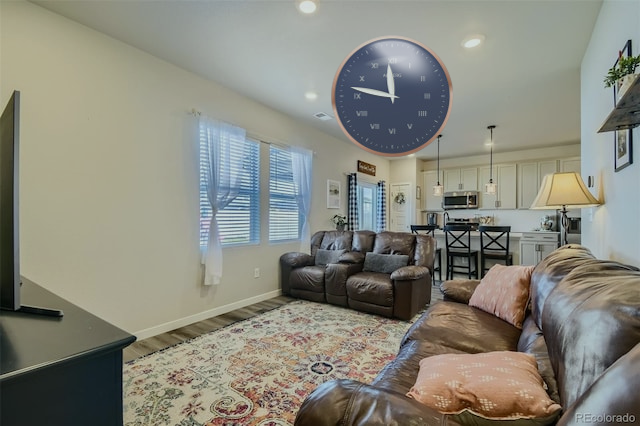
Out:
11 h 47 min
